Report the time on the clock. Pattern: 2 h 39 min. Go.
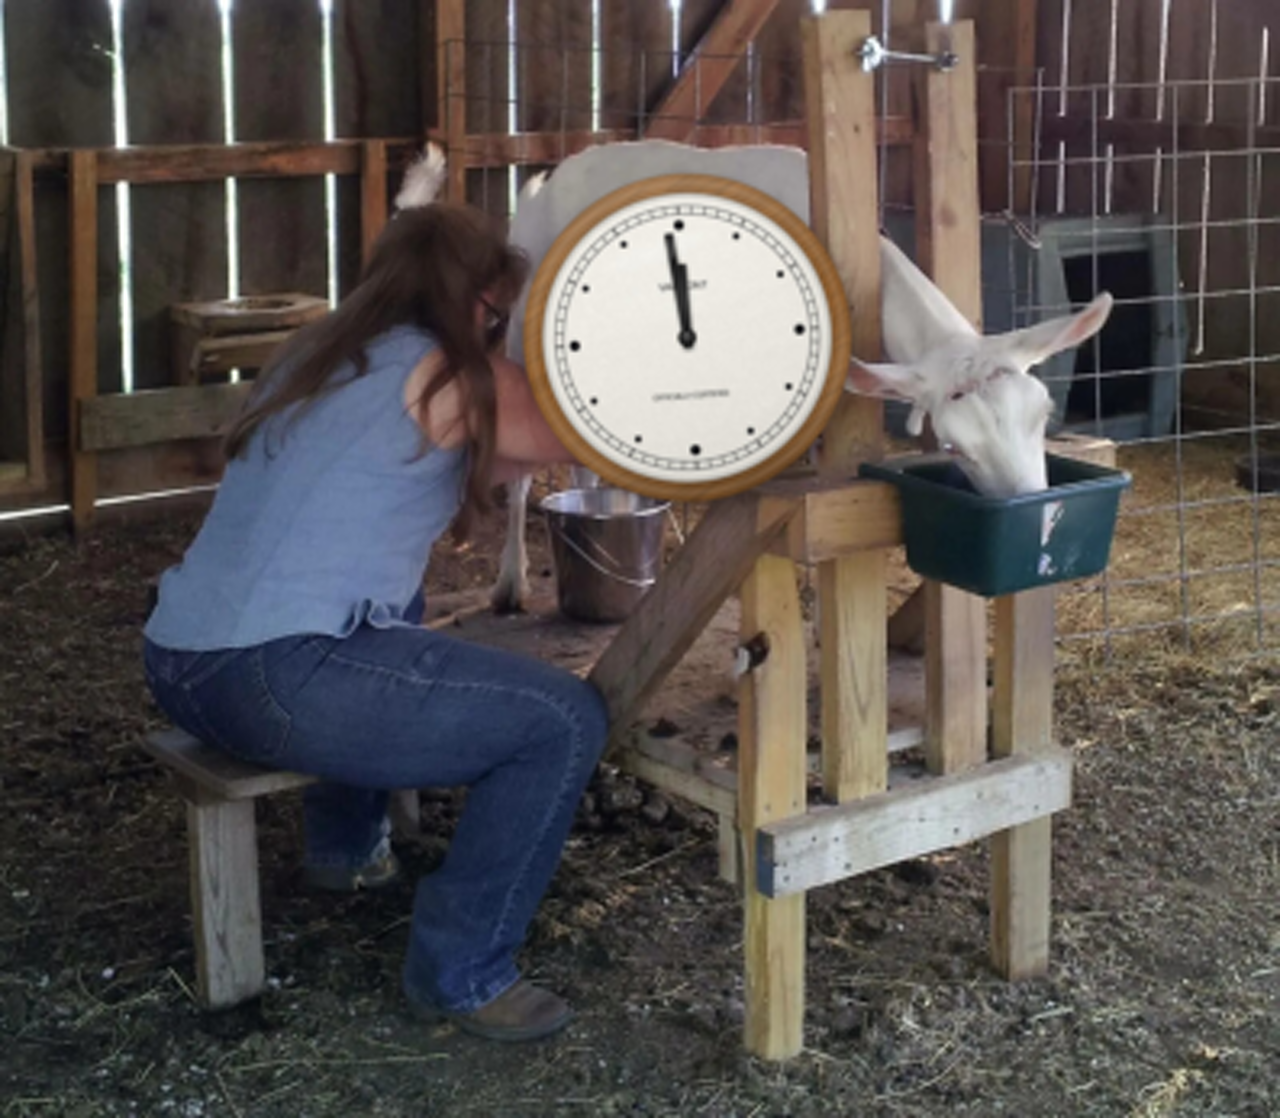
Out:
11 h 59 min
